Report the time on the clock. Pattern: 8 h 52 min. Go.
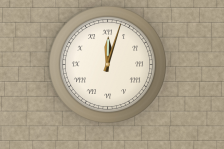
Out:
12 h 03 min
